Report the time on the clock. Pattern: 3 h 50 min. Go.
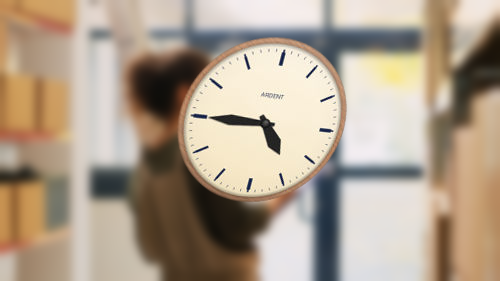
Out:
4 h 45 min
